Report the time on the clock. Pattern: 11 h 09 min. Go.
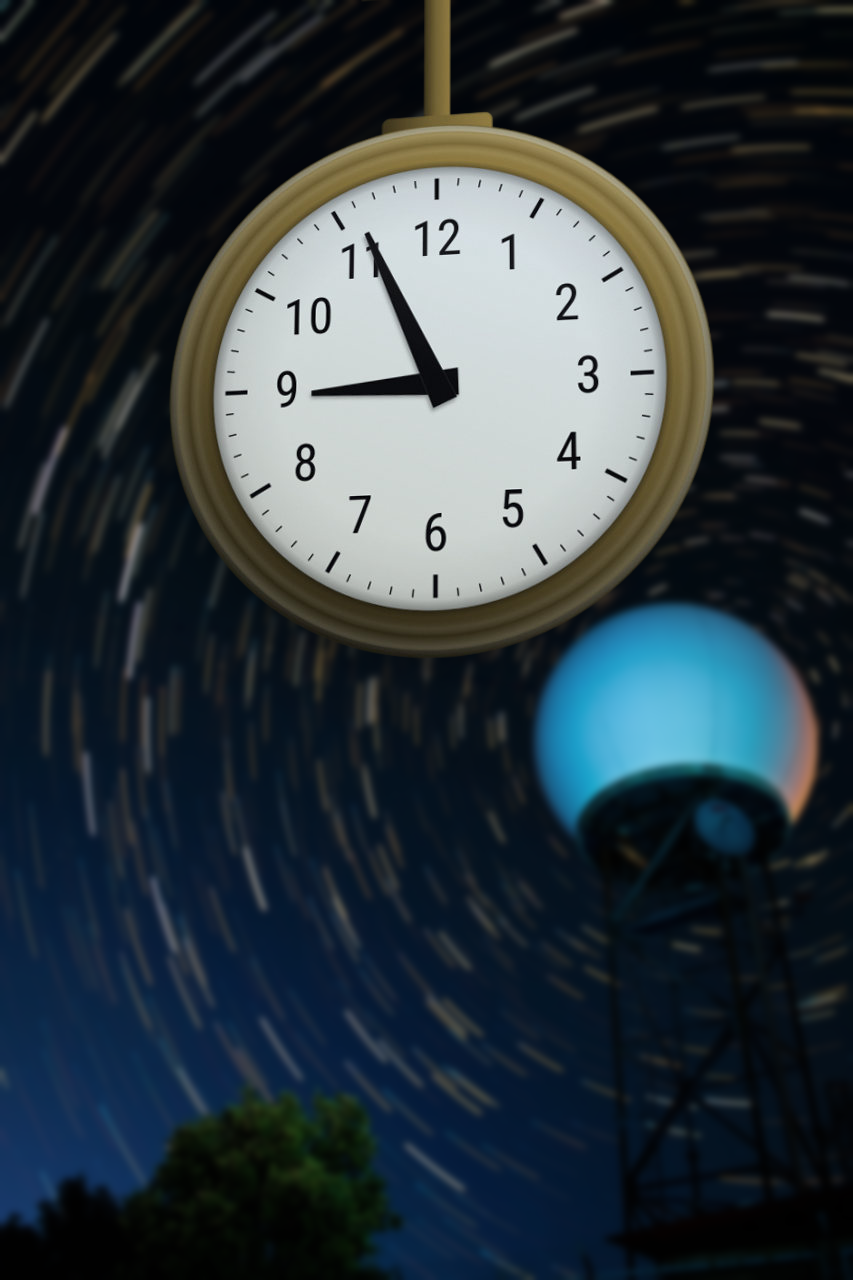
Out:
8 h 56 min
